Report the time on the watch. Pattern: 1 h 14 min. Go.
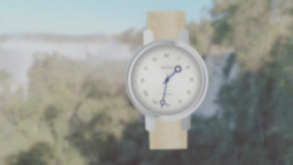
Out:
1 h 32 min
